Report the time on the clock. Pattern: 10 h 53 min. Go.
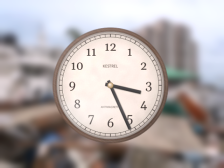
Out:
3 h 26 min
